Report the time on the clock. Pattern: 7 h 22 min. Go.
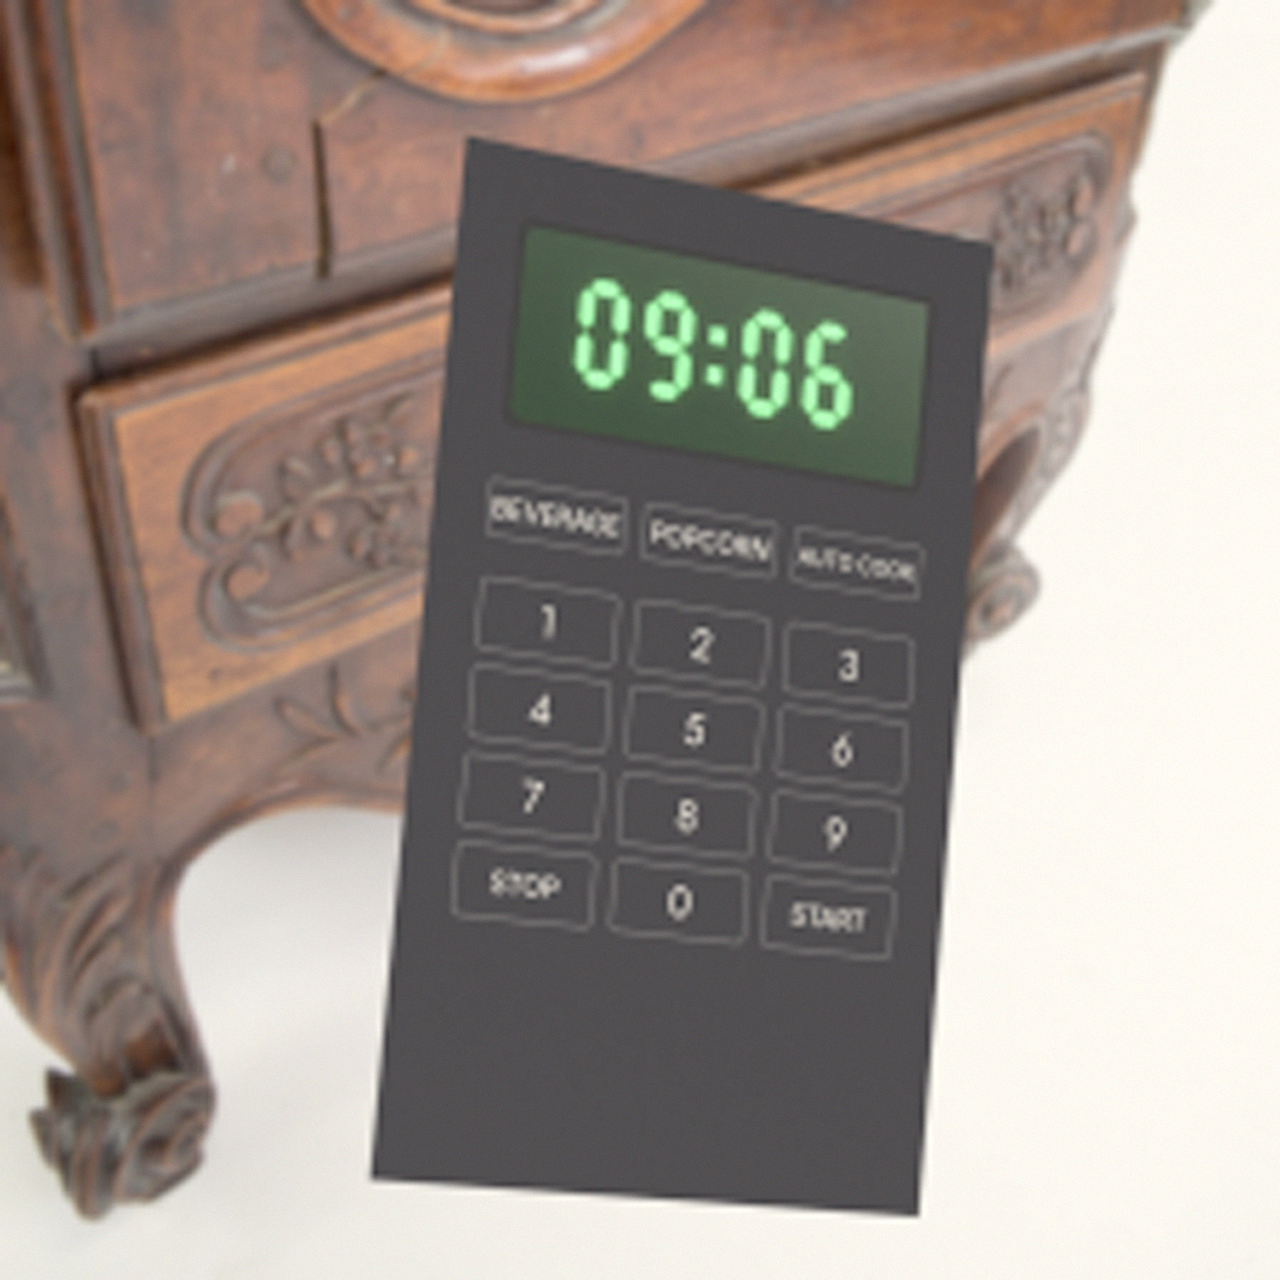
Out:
9 h 06 min
